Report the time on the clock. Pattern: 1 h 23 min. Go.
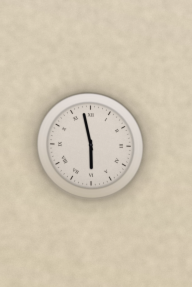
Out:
5 h 58 min
